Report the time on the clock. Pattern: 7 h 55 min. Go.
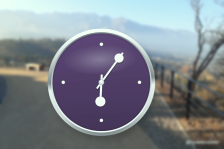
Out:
6 h 06 min
